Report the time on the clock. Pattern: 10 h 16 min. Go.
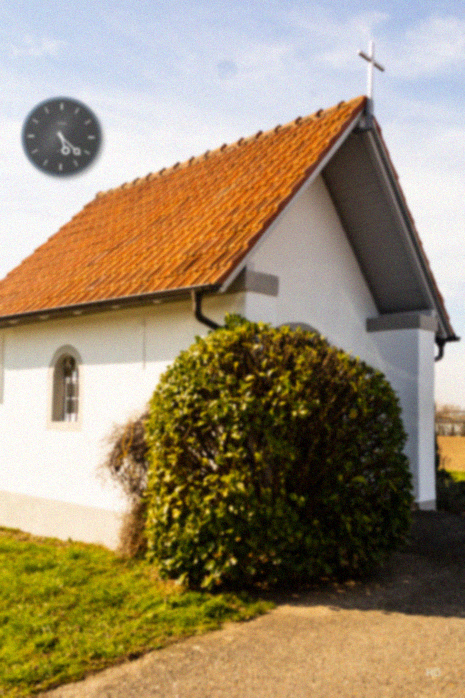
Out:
5 h 22 min
